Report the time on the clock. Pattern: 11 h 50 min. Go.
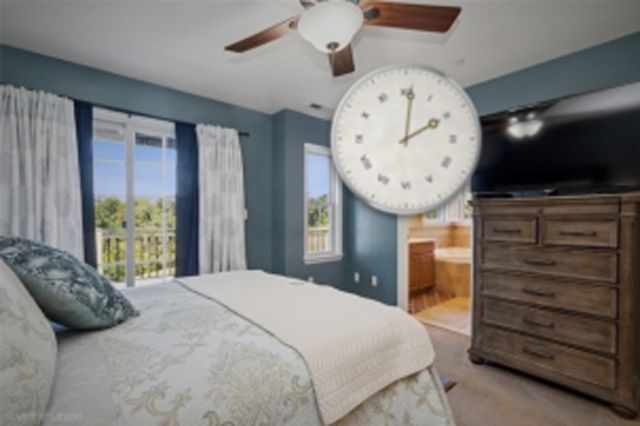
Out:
2 h 01 min
